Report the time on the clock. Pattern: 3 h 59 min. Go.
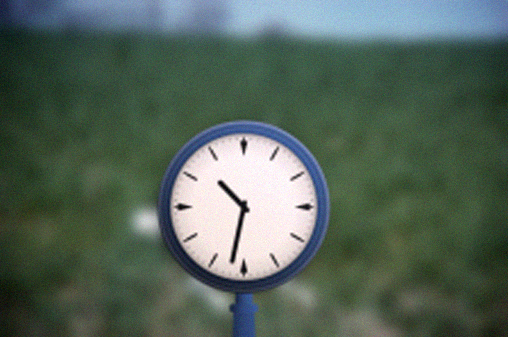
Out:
10 h 32 min
